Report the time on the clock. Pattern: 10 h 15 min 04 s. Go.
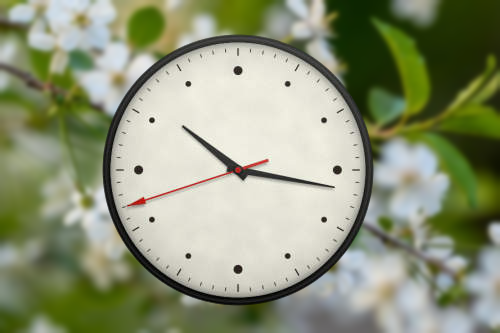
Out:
10 h 16 min 42 s
